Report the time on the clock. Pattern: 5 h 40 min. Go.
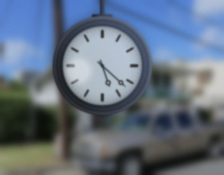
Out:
5 h 22 min
